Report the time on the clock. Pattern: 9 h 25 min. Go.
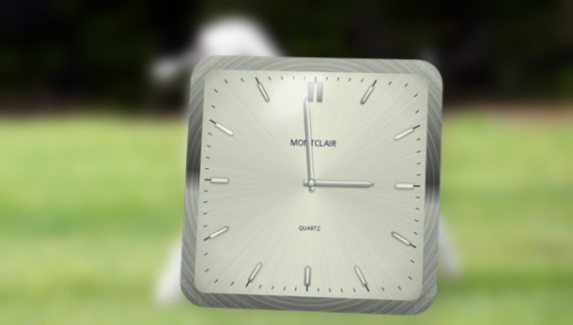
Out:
2 h 59 min
